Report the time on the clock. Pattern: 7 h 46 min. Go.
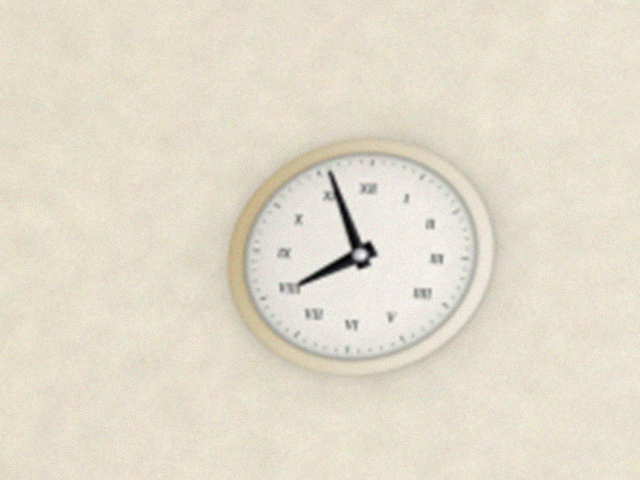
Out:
7 h 56 min
